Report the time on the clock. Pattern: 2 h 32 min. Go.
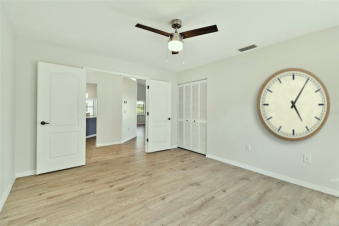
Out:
5 h 05 min
